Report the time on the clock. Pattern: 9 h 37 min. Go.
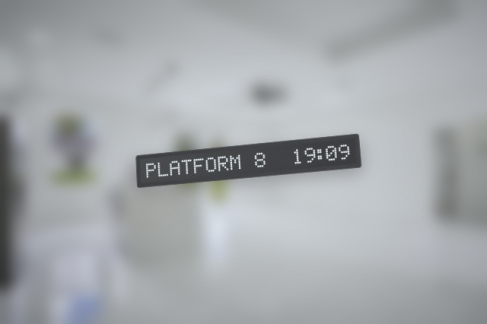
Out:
19 h 09 min
